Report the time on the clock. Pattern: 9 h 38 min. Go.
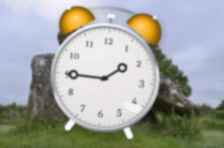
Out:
1 h 45 min
